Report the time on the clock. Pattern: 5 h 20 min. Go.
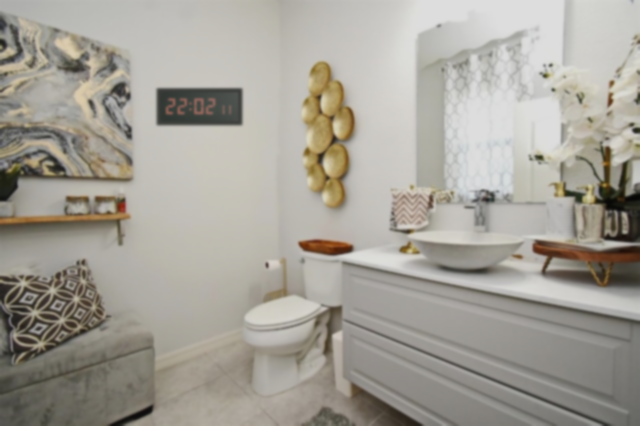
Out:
22 h 02 min
